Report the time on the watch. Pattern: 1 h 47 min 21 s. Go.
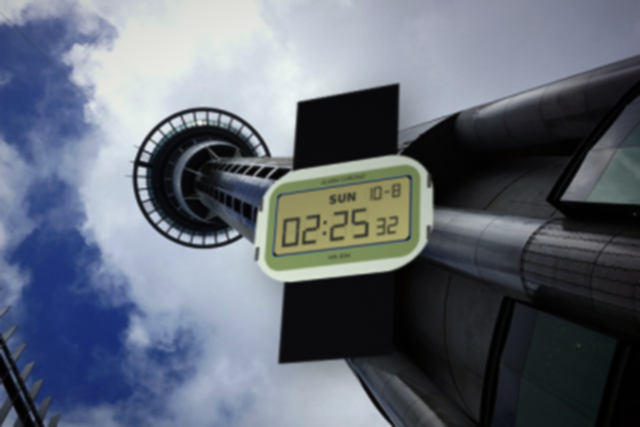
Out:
2 h 25 min 32 s
